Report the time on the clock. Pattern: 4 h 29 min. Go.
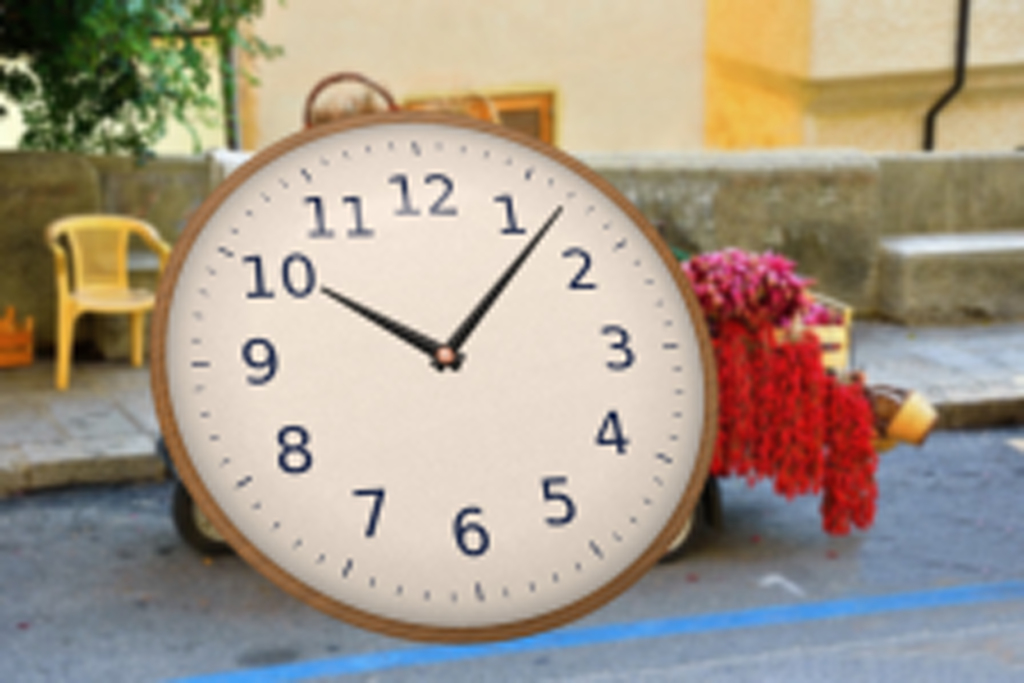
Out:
10 h 07 min
